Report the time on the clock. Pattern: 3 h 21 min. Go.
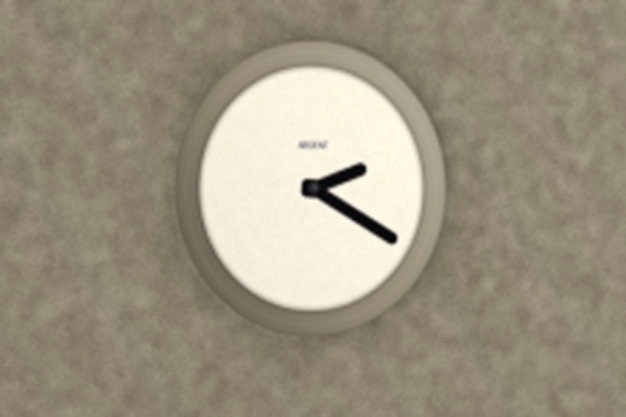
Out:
2 h 20 min
